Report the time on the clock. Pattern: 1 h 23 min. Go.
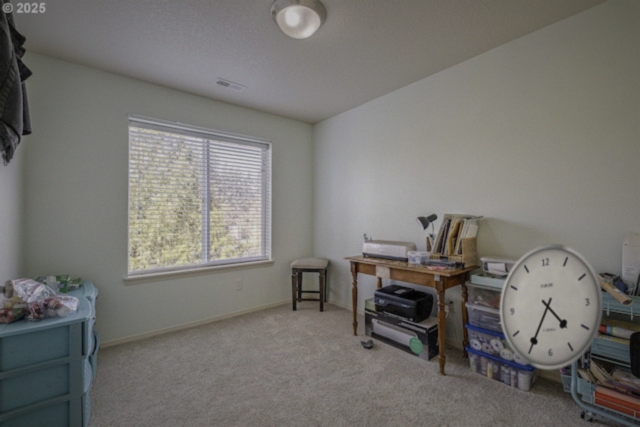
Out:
4 h 35 min
